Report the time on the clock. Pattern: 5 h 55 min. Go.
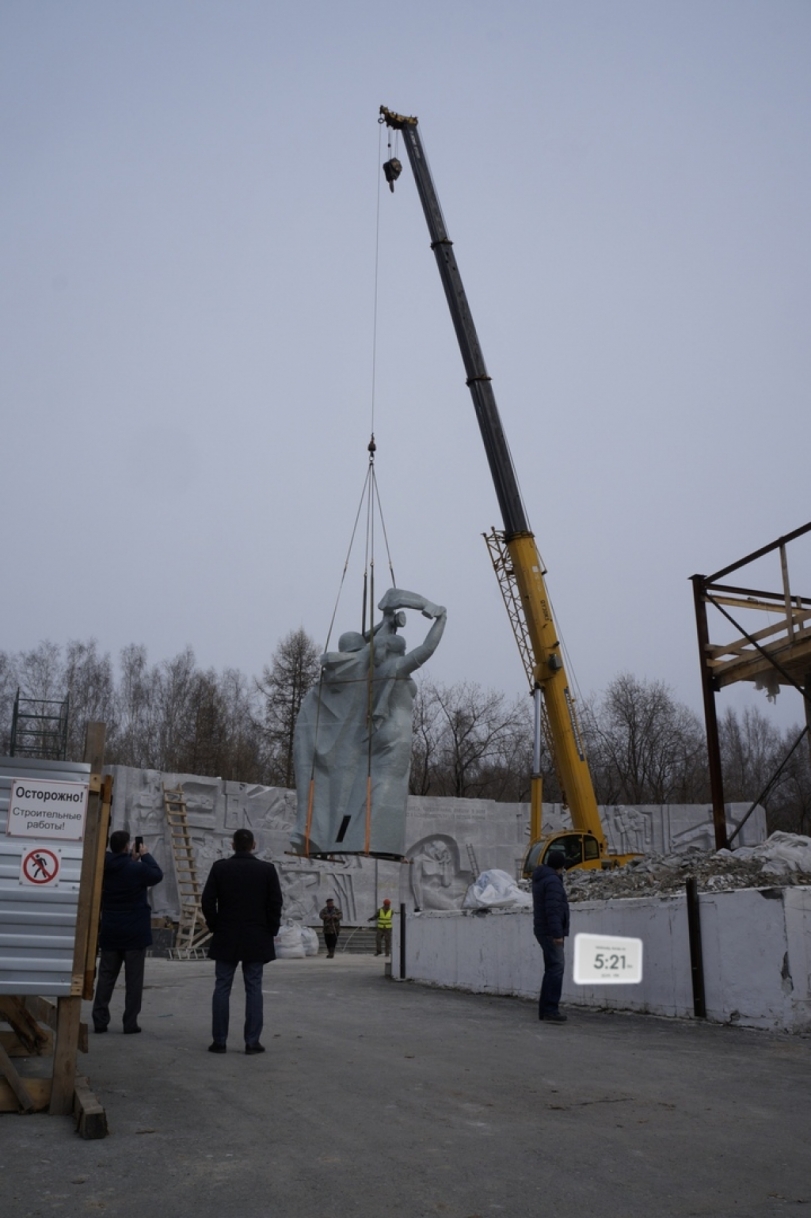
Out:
5 h 21 min
